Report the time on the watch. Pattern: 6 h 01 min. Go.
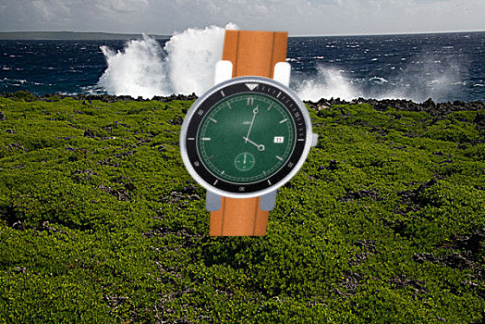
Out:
4 h 02 min
